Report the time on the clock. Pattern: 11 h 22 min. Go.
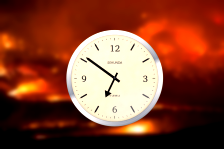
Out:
6 h 51 min
